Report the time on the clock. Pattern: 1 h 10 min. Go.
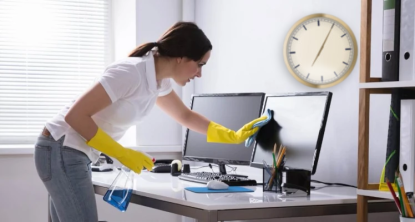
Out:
7 h 05 min
